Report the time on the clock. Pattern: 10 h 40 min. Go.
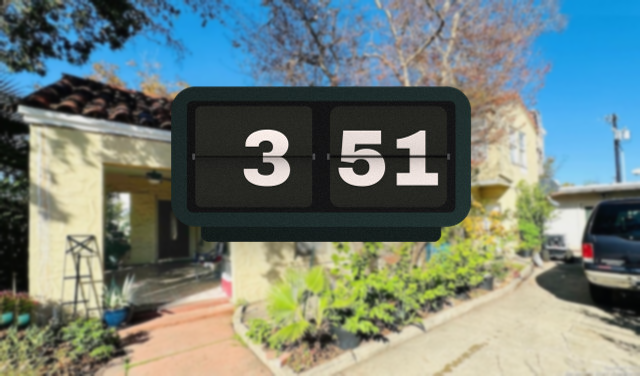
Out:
3 h 51 min
